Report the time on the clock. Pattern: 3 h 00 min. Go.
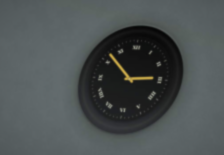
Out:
2 h 52 min
